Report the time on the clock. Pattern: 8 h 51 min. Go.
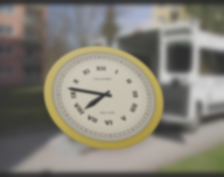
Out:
7 h 47 min
